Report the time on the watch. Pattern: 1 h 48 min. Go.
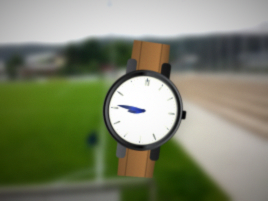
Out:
8 h 46 min
